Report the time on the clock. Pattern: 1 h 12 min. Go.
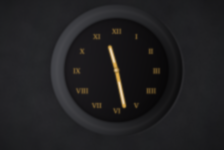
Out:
11 h 28 min
